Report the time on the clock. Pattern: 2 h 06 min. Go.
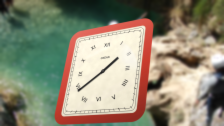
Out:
1 h 39 min
